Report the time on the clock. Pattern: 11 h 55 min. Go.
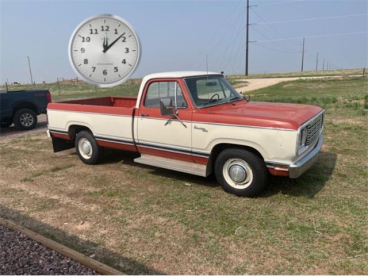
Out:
12 h 08 min
